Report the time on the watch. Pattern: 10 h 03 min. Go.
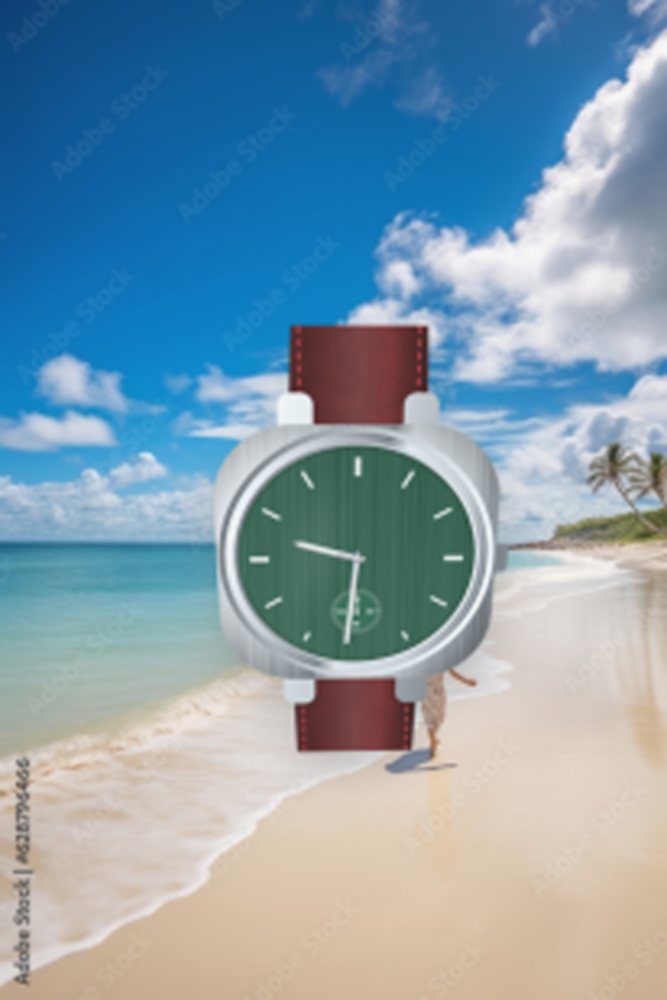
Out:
9 h 31 min
